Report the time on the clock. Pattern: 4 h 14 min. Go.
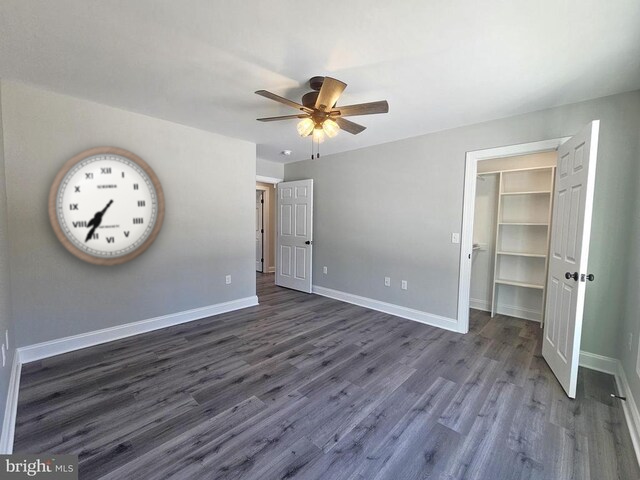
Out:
7 h 36 min
